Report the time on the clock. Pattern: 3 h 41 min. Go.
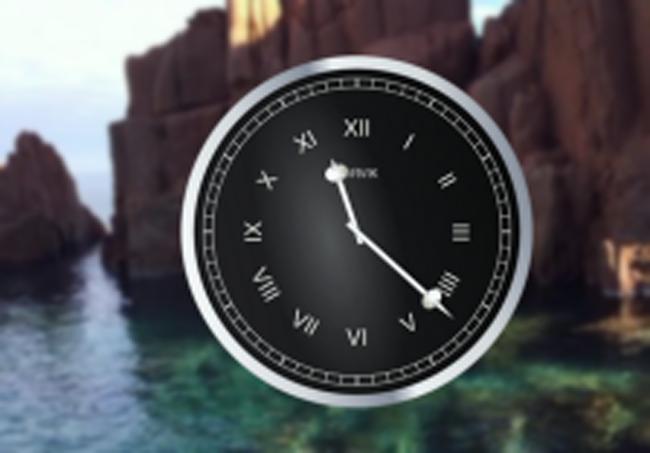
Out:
11 h 22 min
